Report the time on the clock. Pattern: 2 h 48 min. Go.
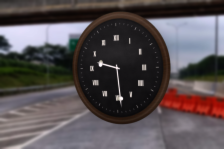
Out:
9 h 29 min
